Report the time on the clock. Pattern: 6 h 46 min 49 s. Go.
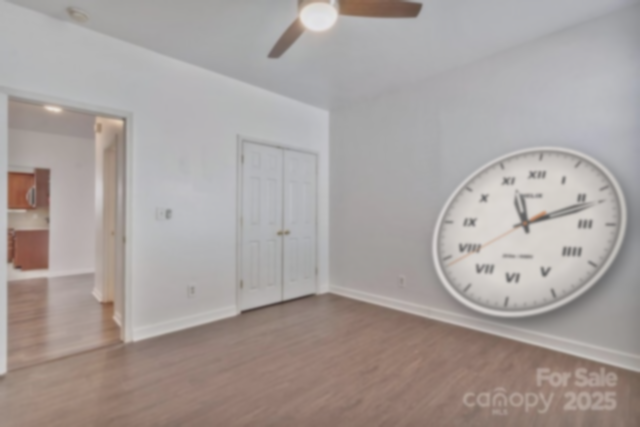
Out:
11 h 11 min 39 s
